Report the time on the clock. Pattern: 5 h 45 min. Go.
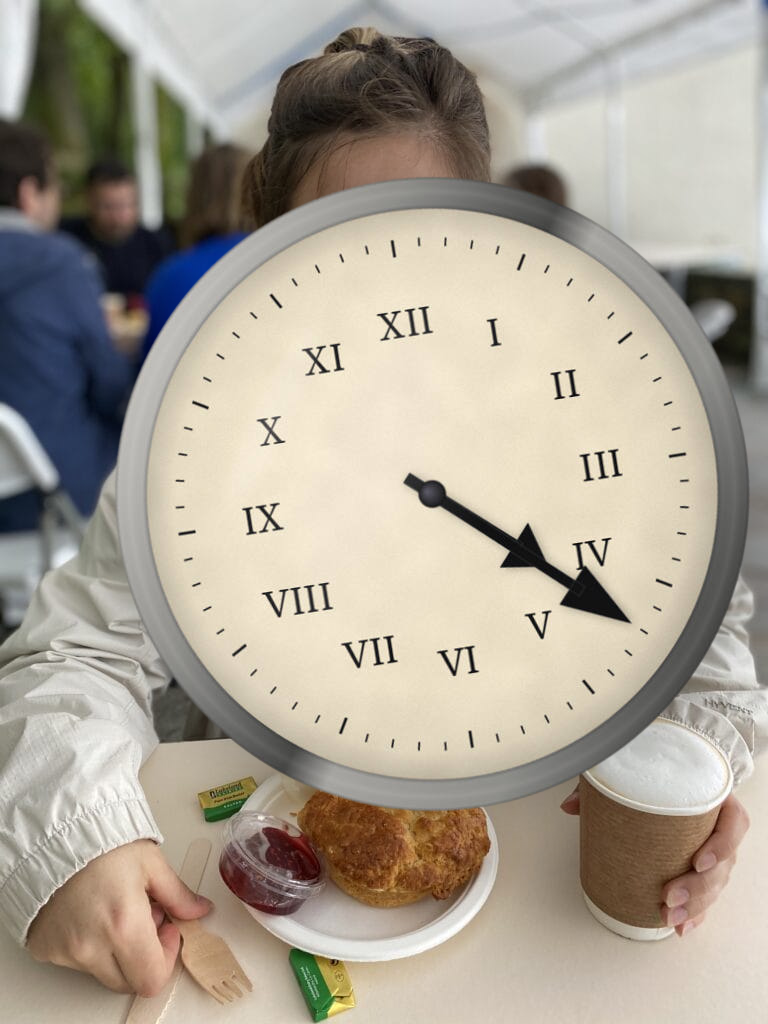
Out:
4 h 22 min
